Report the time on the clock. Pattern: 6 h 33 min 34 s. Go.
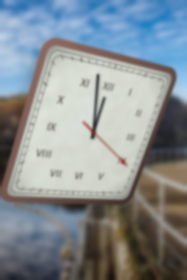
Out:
11 h 57 min 20 s
